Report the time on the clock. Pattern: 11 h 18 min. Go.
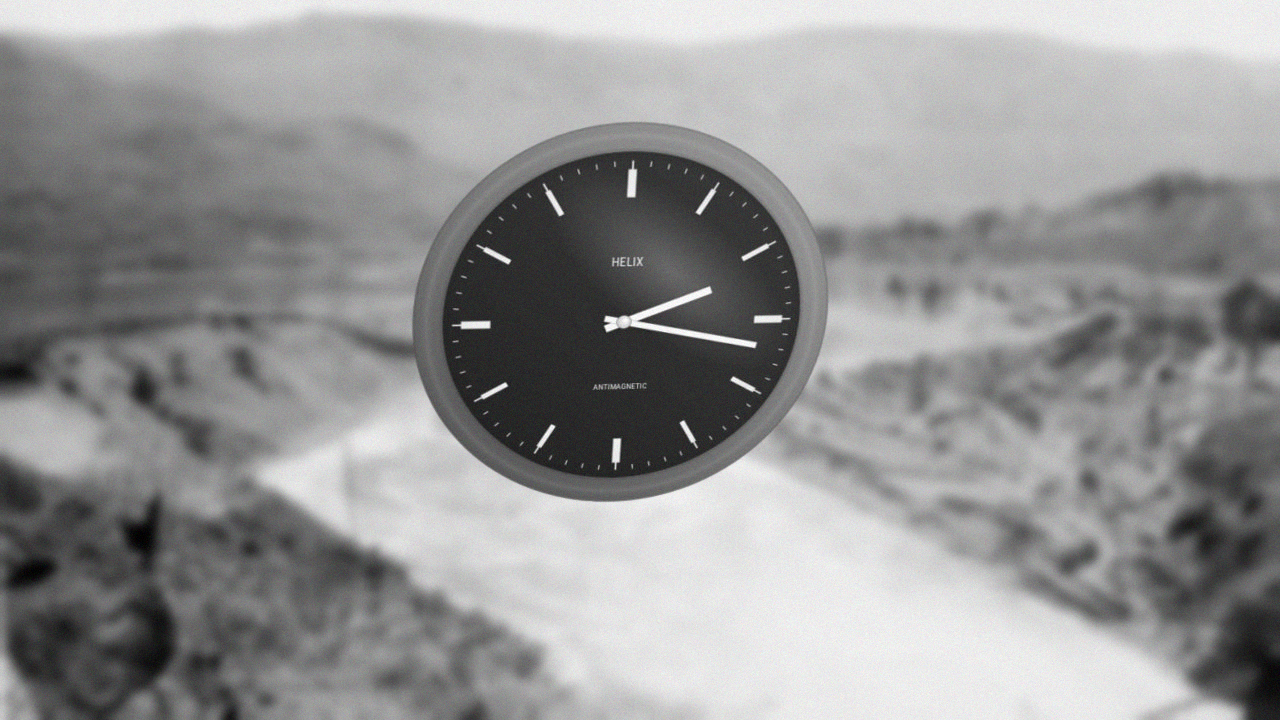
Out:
2 h 17 min
